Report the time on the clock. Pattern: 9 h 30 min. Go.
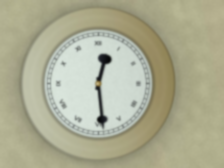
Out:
12 h 29 min
